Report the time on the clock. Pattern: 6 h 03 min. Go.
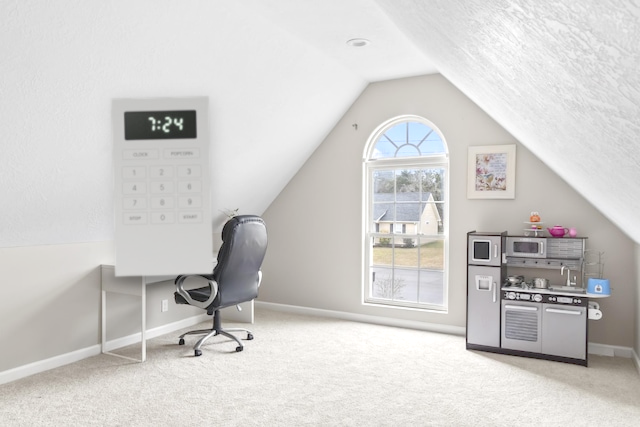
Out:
7 h 24 min
